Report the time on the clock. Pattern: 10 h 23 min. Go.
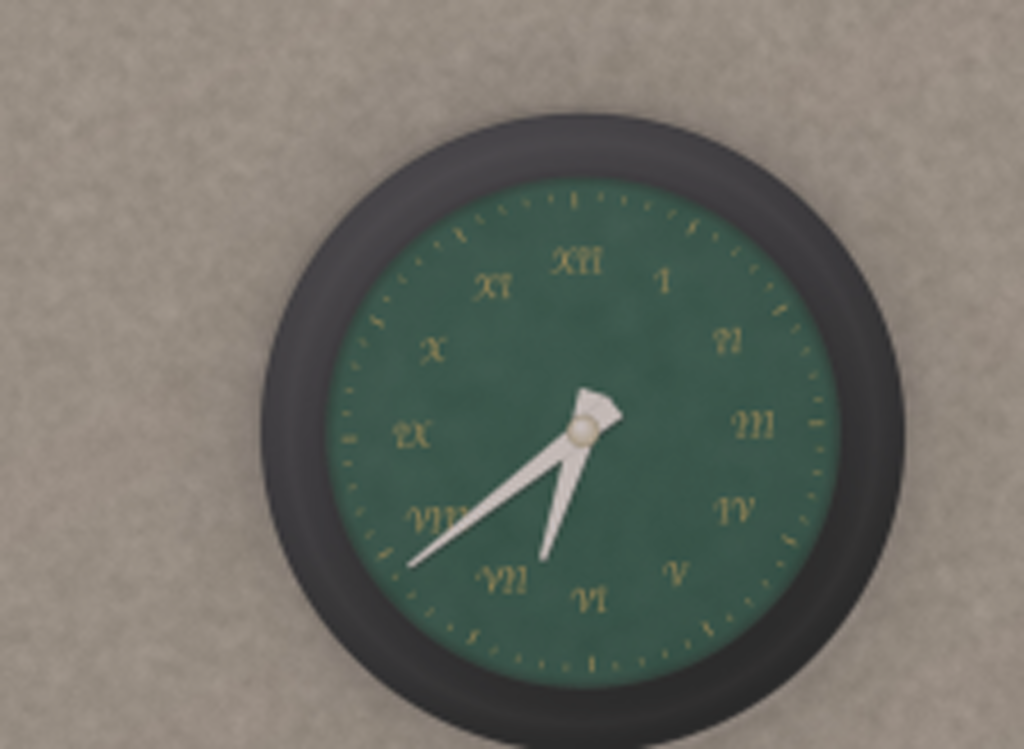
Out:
6 h 39 min
